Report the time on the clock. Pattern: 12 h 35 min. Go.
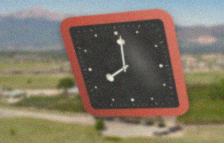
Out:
8 h 01 min
